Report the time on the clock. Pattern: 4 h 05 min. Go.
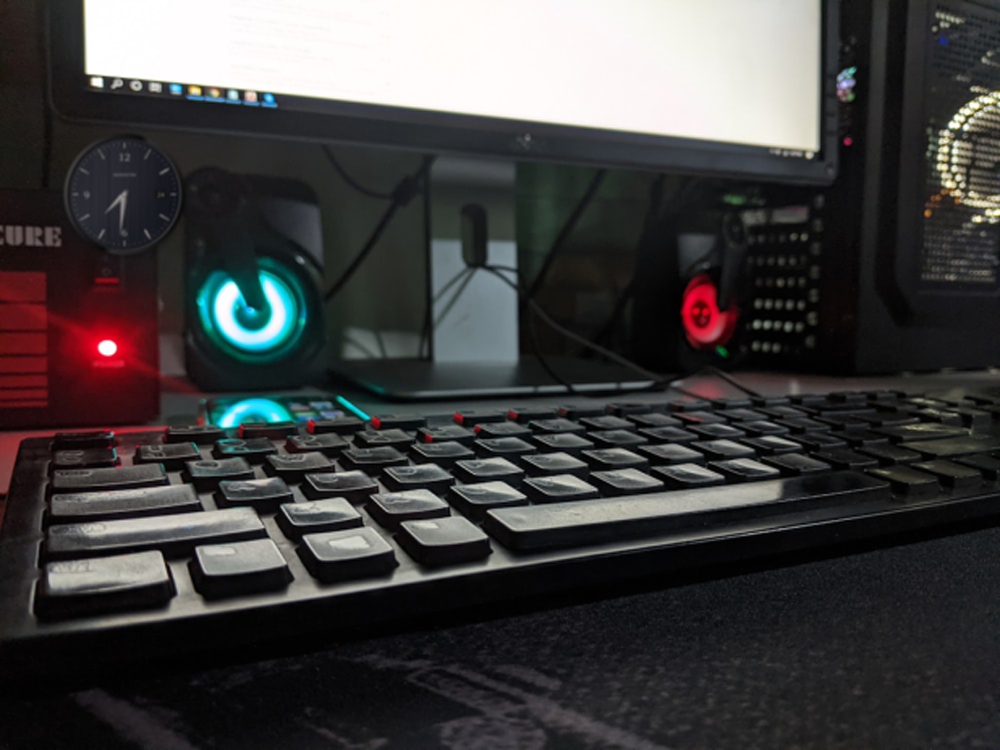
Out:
7 h 31 min
